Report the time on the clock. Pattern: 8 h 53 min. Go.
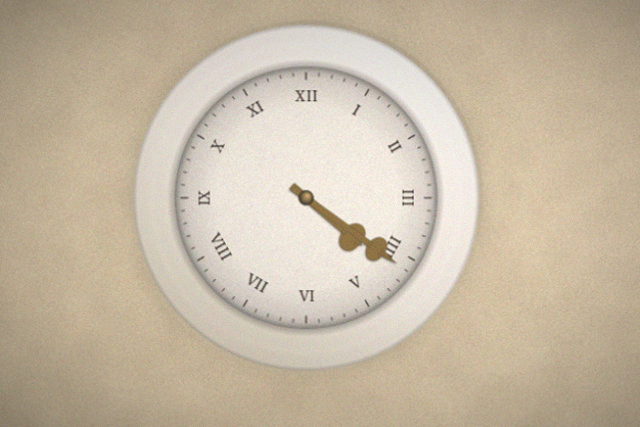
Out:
4 h 21 min
